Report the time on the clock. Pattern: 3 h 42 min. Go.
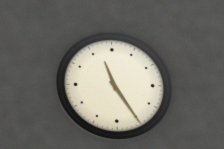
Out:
11 h 25 min
